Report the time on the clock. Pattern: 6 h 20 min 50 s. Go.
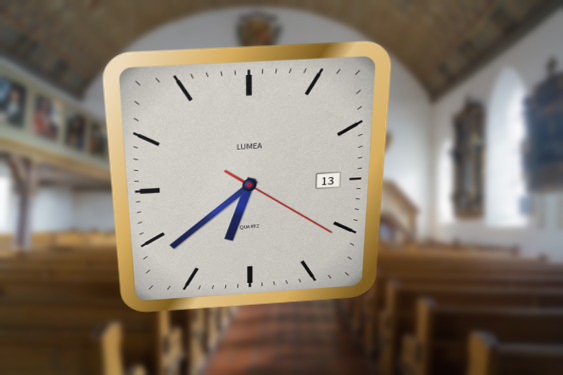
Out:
6 h 38 min 21 s
